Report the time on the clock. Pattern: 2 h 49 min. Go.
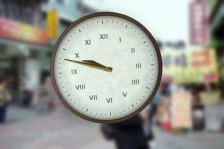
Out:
9 h 48 min
